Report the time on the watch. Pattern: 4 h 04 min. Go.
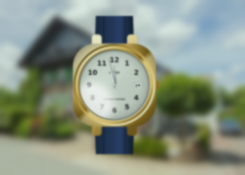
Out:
11 h 58 min
